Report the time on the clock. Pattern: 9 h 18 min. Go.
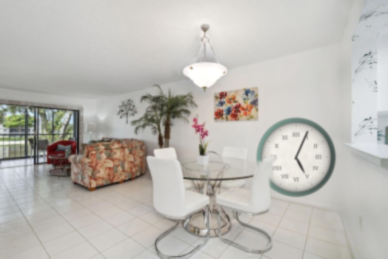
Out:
5 h 04 min
